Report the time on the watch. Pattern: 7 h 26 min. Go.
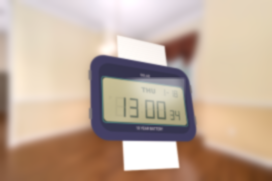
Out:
13 h 00 min
